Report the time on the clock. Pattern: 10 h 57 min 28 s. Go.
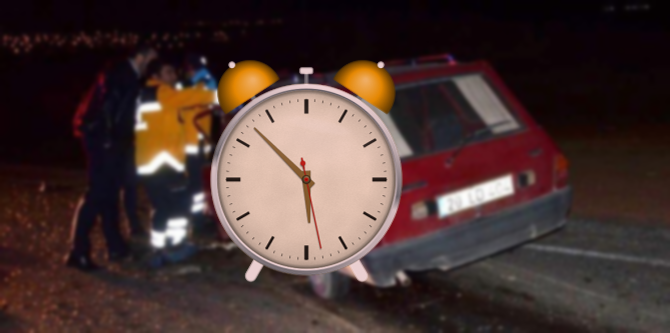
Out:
5 h 52 min 28 s
